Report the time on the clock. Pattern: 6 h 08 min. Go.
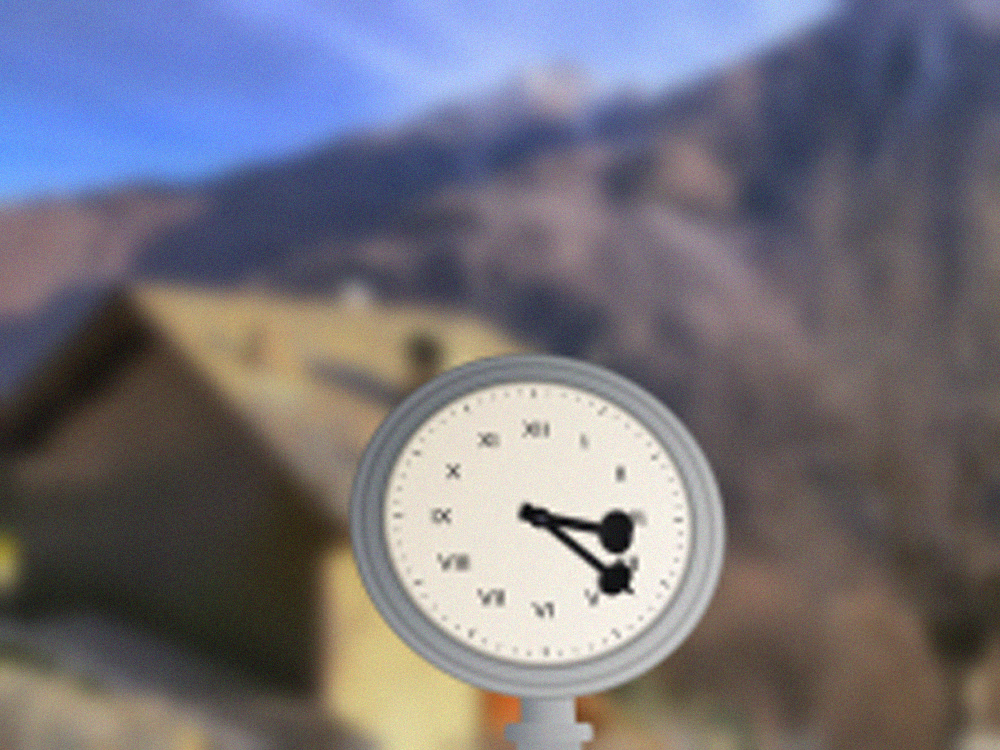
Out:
3 h 22 min
